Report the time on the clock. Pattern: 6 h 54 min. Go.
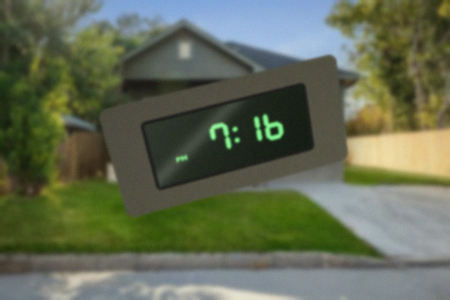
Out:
7 h 16 min
